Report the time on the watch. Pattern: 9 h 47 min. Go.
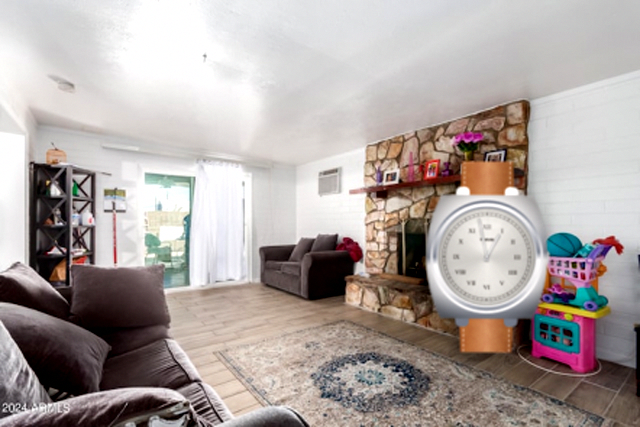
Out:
12 h 58 min
